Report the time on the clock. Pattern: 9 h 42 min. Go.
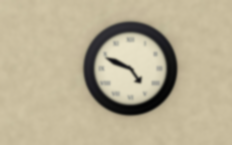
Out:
4 h 49 min
